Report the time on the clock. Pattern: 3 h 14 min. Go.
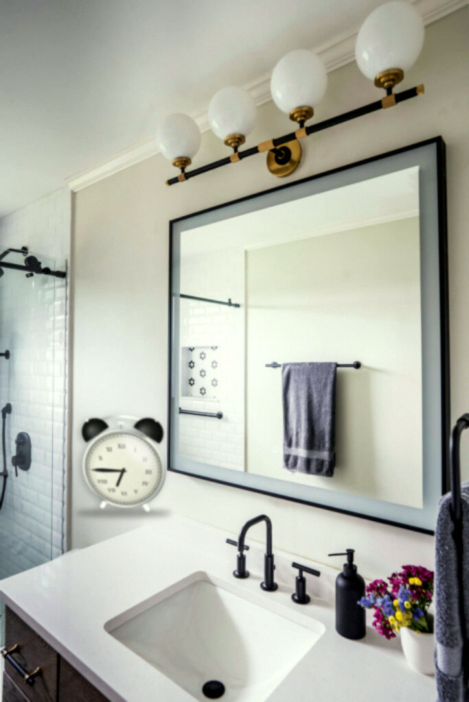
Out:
6 h 45 min
